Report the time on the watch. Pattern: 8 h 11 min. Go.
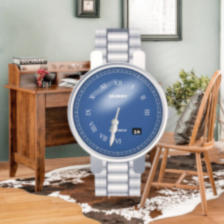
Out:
6 h 32 min
